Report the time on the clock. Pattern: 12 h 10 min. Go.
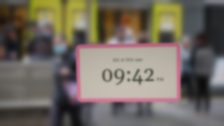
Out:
9 h 42 min
